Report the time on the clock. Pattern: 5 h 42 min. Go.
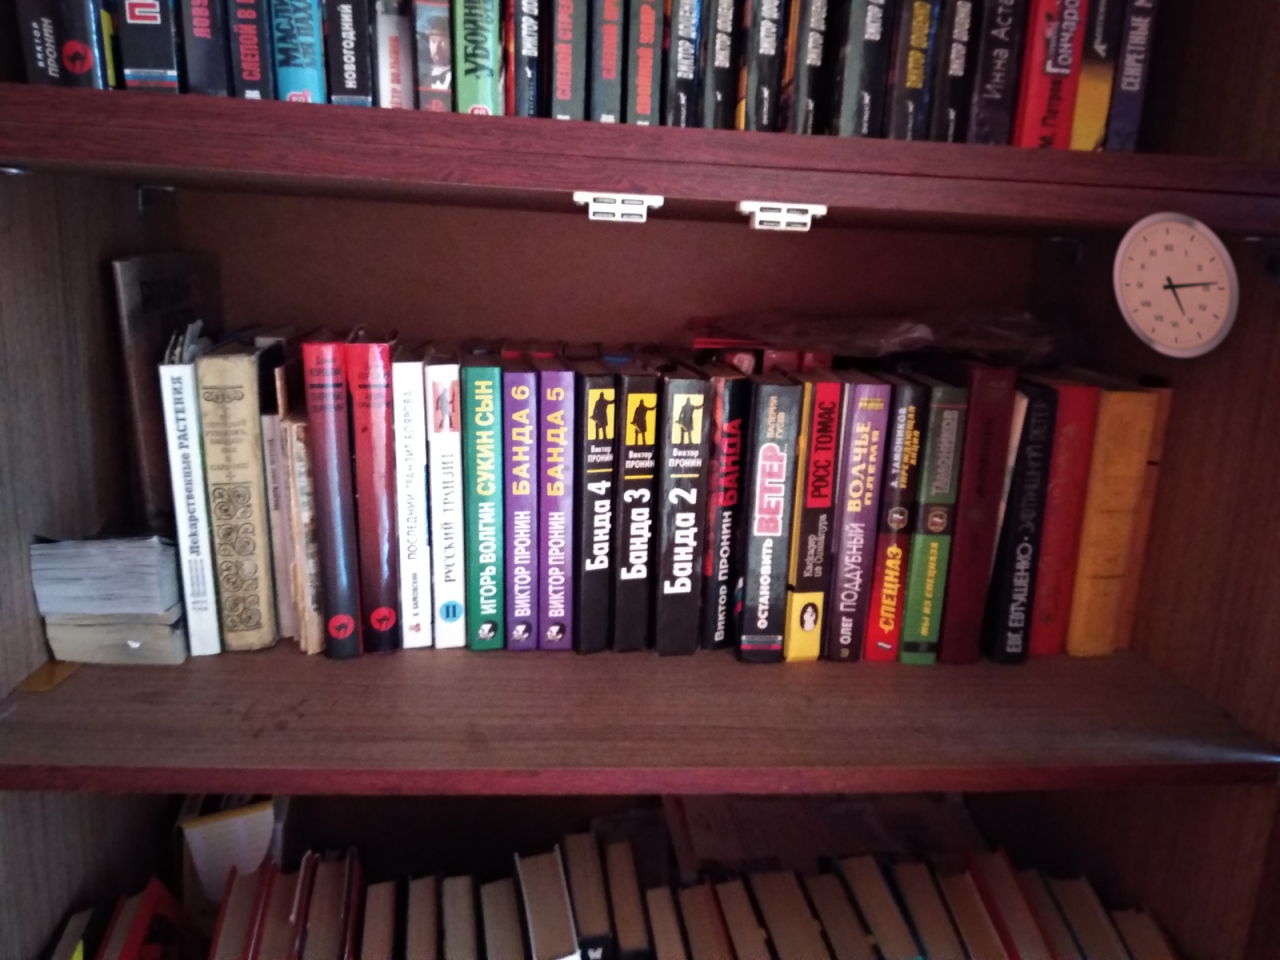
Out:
5 h 14 min
